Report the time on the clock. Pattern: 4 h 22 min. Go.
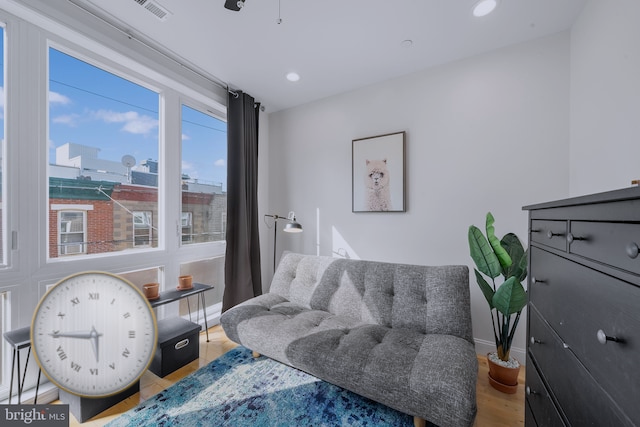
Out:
5 h 45 min
